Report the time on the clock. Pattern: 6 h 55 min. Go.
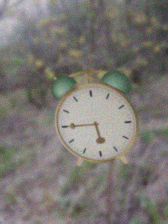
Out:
5 h 45 min
